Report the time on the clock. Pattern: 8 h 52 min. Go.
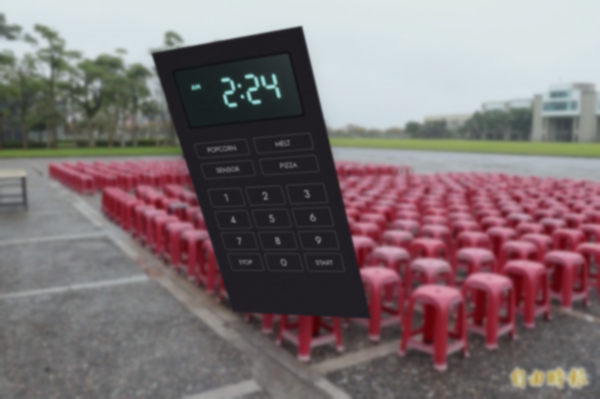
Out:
2 h 24 min
